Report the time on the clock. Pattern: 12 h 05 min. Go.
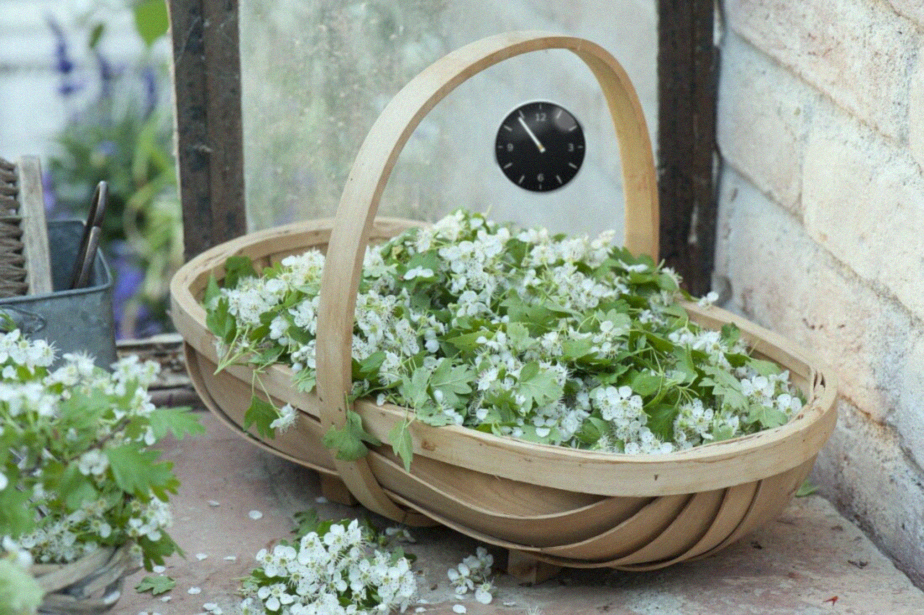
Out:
10 h 54 min
